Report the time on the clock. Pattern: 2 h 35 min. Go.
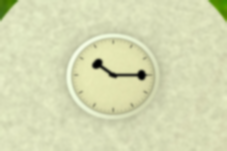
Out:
10 h 15 min
